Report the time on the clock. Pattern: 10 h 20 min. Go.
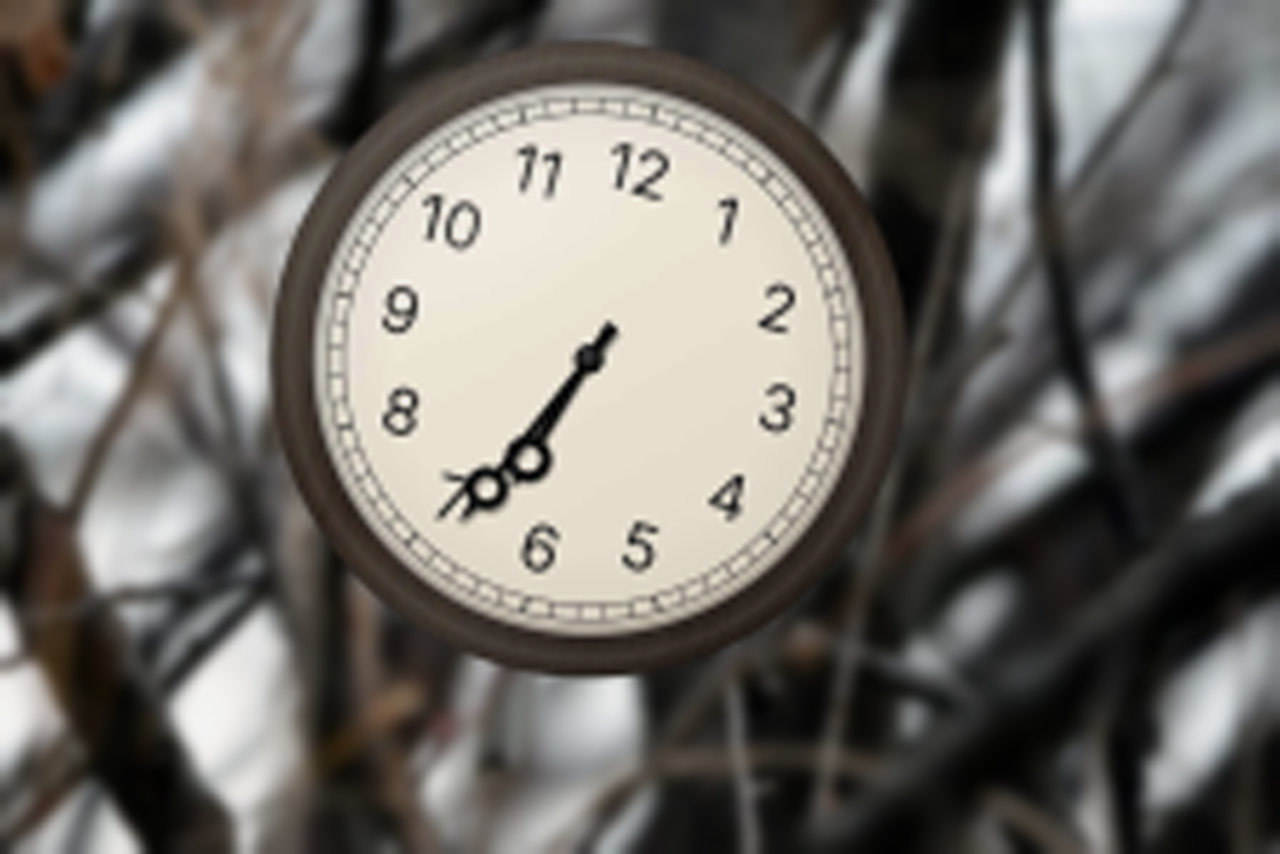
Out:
6 h 34 min
